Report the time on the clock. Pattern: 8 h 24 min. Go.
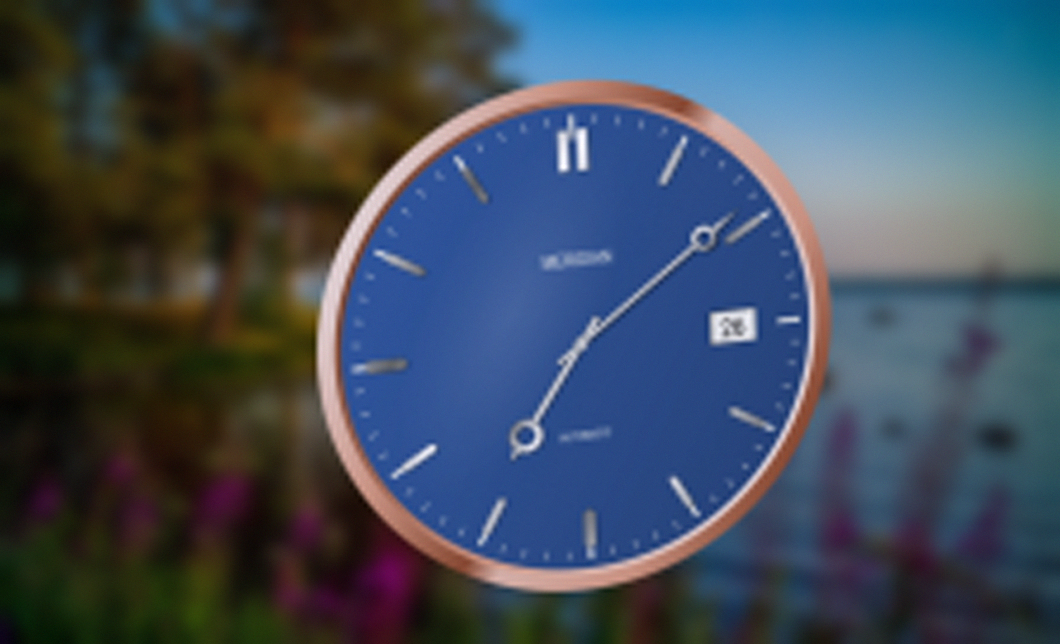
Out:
7 h 09 min
